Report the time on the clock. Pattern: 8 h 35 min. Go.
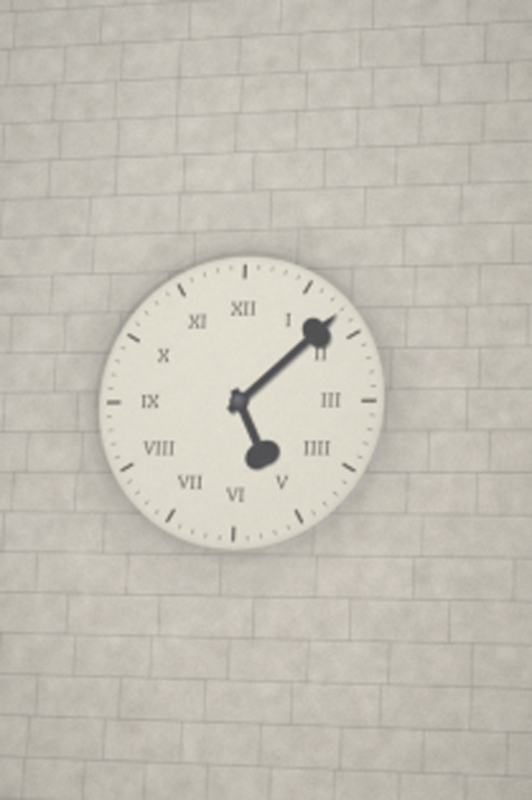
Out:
5 h 08 min
